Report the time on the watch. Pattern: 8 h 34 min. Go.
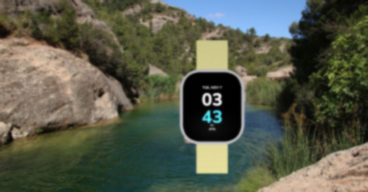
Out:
3 h 43 min
